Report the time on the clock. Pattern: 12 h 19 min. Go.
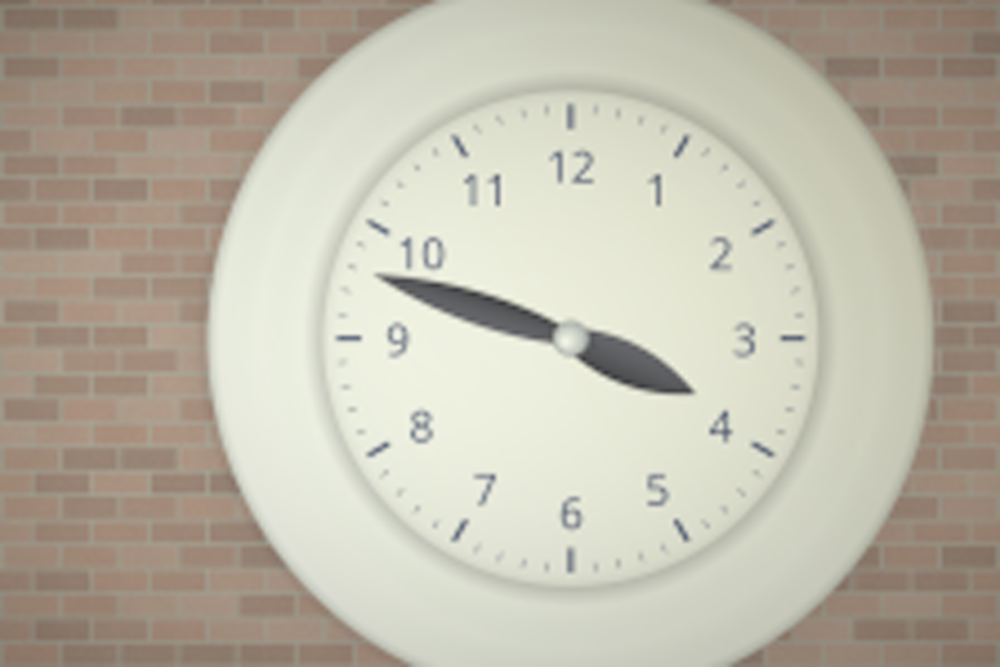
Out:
3 h 48 min
